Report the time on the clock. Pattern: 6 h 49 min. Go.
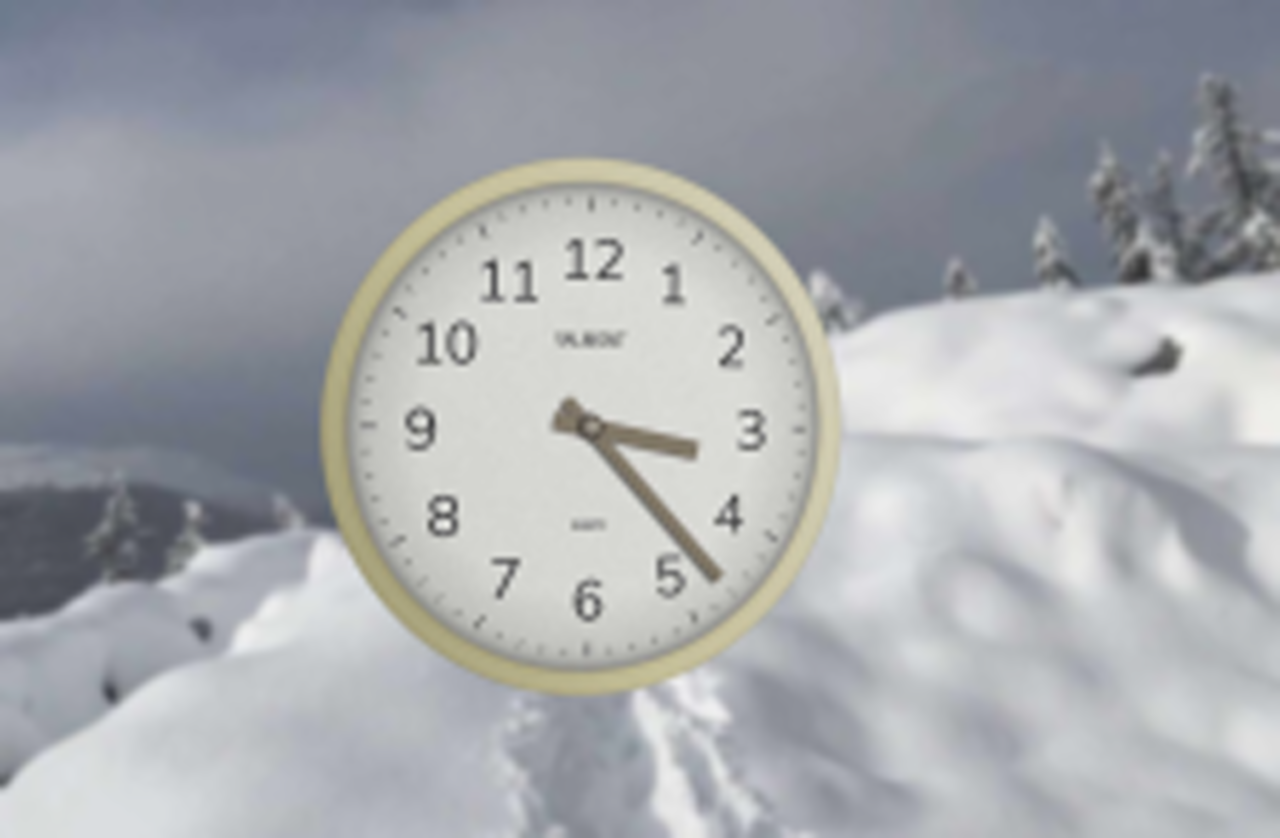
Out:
3 h 23 min
